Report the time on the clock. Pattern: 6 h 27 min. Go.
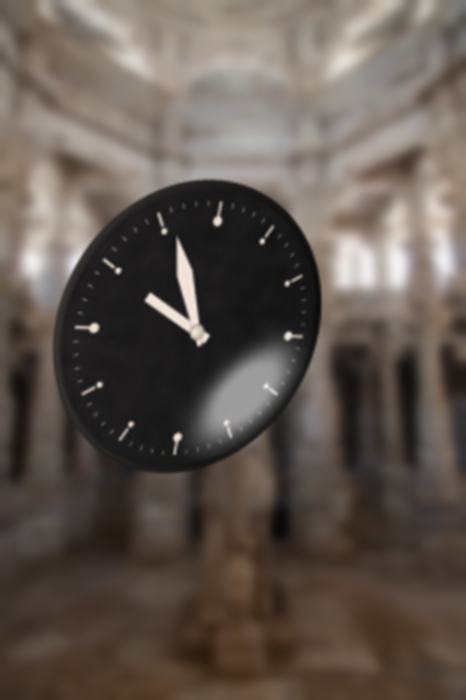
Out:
9 h 56 min
